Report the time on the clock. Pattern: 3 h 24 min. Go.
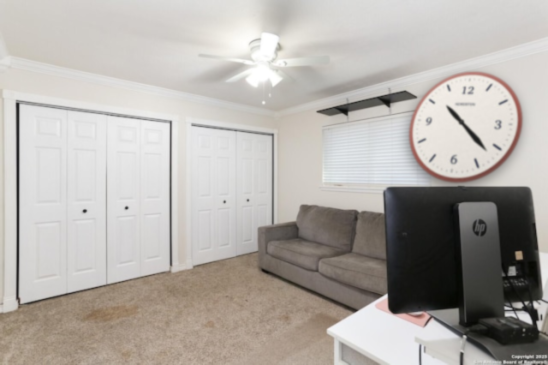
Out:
10 h 22 min
